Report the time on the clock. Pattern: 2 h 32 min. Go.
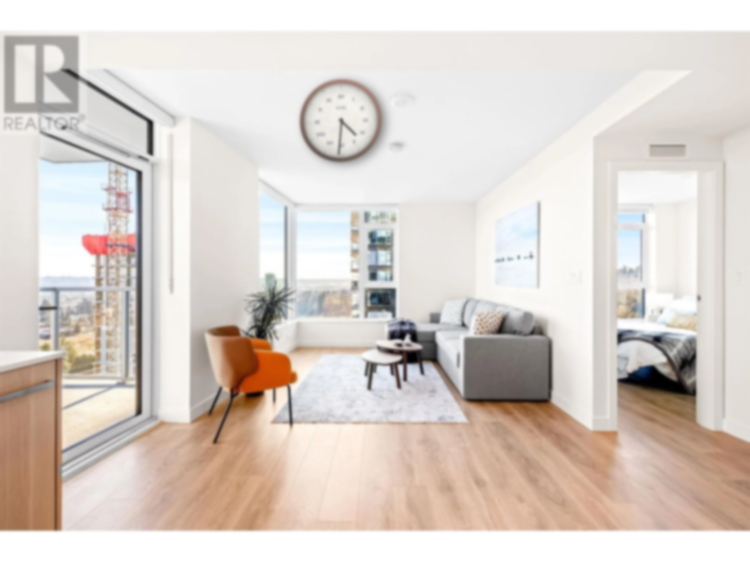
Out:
4 h 31 min
